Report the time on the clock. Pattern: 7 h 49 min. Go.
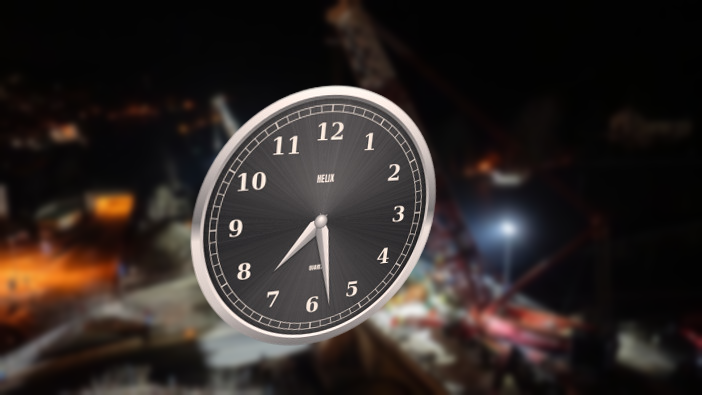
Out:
7 h 28 min
